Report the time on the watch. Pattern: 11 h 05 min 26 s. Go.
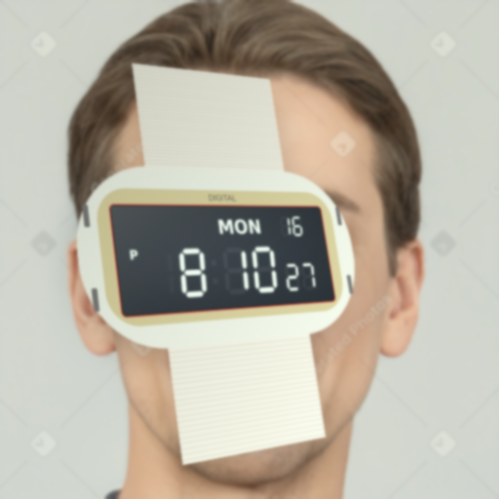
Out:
8 h 10 min 27 s
